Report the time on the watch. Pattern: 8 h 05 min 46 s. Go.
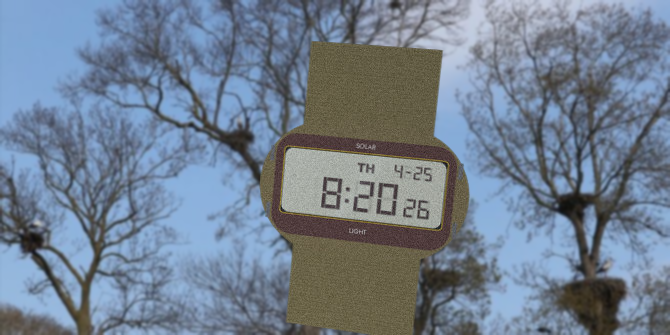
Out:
8 h 20 min 26 s
